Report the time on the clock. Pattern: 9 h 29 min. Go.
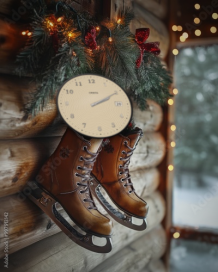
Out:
2 h 10 min
